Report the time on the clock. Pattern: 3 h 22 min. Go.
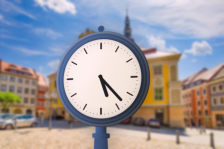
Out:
5 h 23 min
